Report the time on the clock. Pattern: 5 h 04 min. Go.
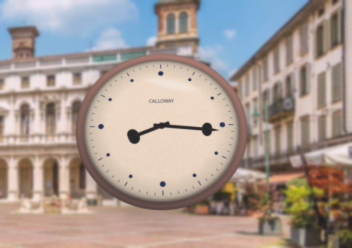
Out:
8 h 16 min
